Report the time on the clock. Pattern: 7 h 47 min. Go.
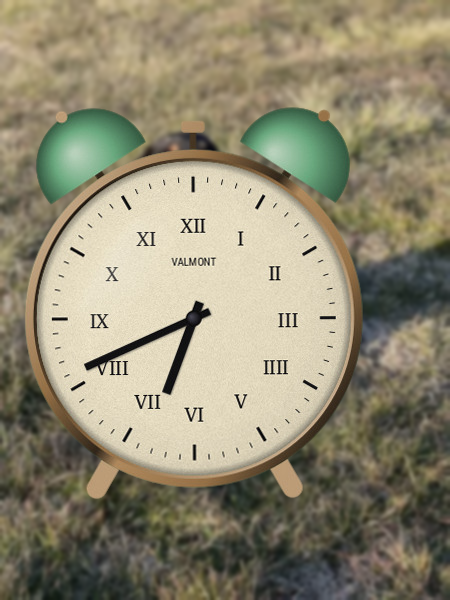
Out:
6 h 41 min
